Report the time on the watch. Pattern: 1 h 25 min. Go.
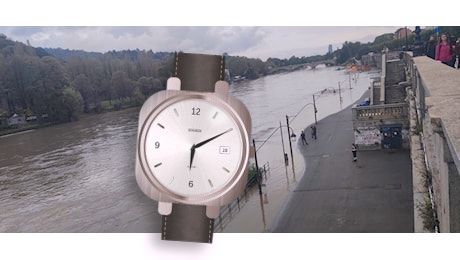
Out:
6 h 10 min
